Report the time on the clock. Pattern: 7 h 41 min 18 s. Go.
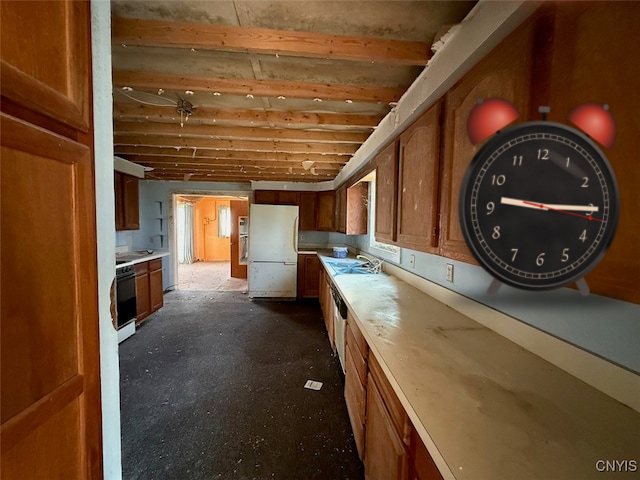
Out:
9 h 15 min 17 s
